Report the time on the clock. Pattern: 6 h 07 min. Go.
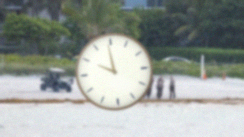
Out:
9 h 59 min
